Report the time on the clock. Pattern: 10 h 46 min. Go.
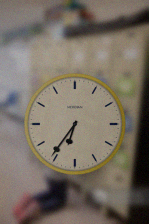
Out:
6 h 36 min
